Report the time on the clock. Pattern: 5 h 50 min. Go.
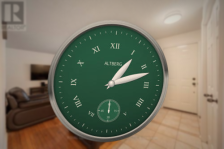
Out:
1 h 12 min
